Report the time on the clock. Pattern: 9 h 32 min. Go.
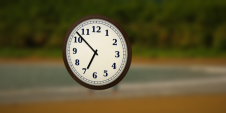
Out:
6 h 52 min
